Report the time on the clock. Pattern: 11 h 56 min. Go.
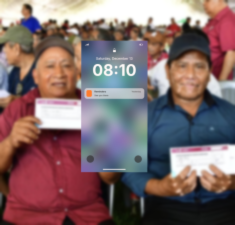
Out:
8 h 10 min
